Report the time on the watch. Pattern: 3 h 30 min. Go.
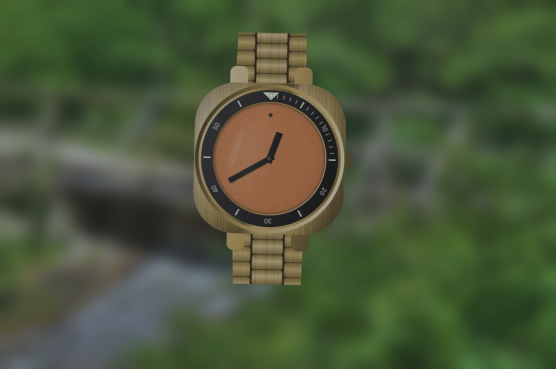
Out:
12 h 40 min
